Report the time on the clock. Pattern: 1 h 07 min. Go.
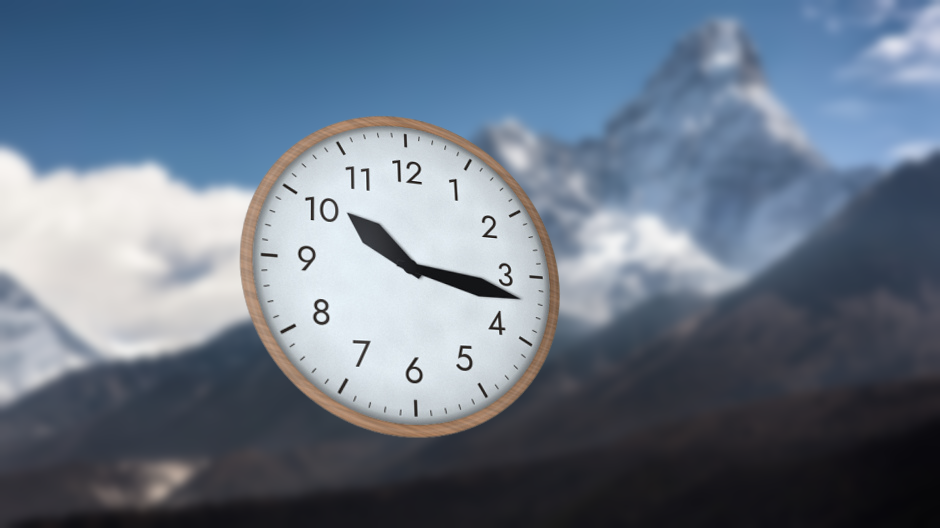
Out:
10 h 17 min
